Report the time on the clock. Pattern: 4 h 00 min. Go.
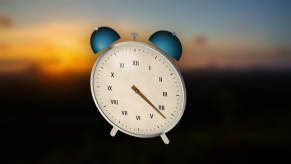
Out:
4 h 22 min
